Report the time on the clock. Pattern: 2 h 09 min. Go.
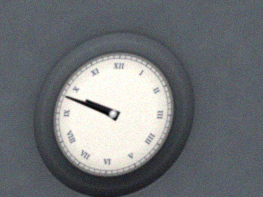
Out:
9 h 48 min
